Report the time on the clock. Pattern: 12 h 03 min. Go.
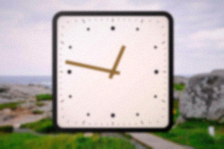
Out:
12 h 47 min
